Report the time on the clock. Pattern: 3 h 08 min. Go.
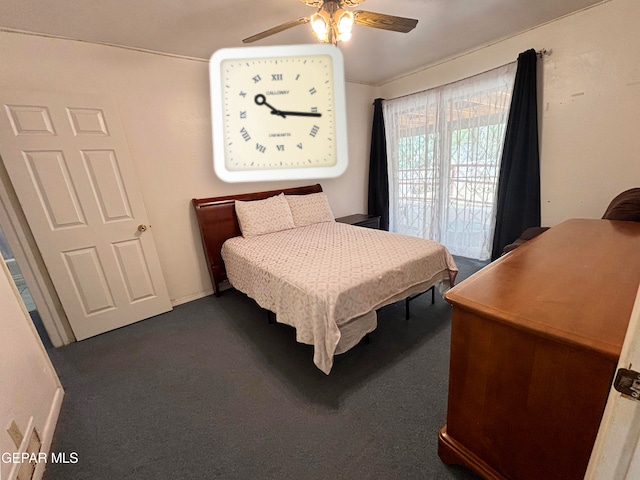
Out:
10 h 16 min
